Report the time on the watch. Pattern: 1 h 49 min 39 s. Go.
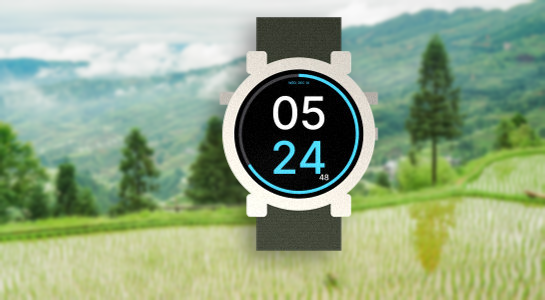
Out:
5 h 24 min 48 s
